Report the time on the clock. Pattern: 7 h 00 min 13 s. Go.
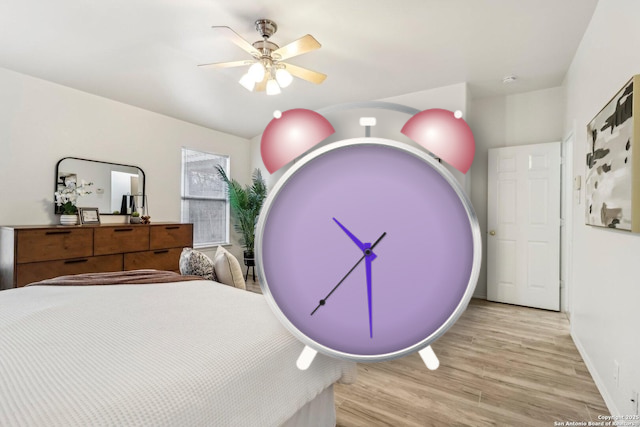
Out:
10 h 29 min 37 s
